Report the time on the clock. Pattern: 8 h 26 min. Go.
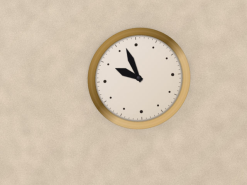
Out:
9 h 57 min
